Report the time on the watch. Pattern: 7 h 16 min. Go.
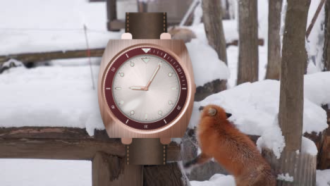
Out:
9 h 05 min
